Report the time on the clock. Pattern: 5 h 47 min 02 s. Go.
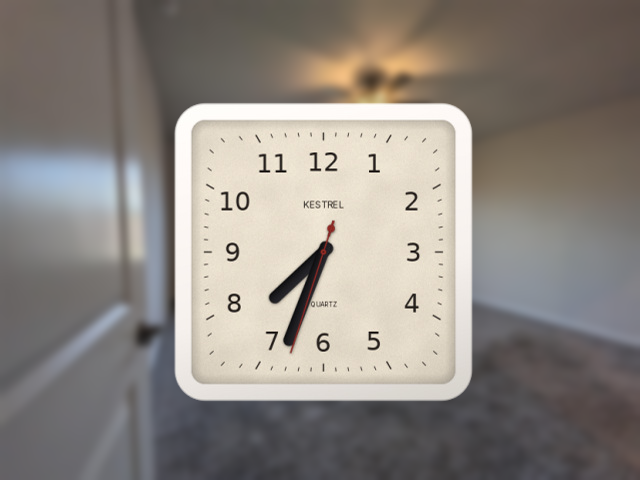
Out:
7 h 33 min 33 s
